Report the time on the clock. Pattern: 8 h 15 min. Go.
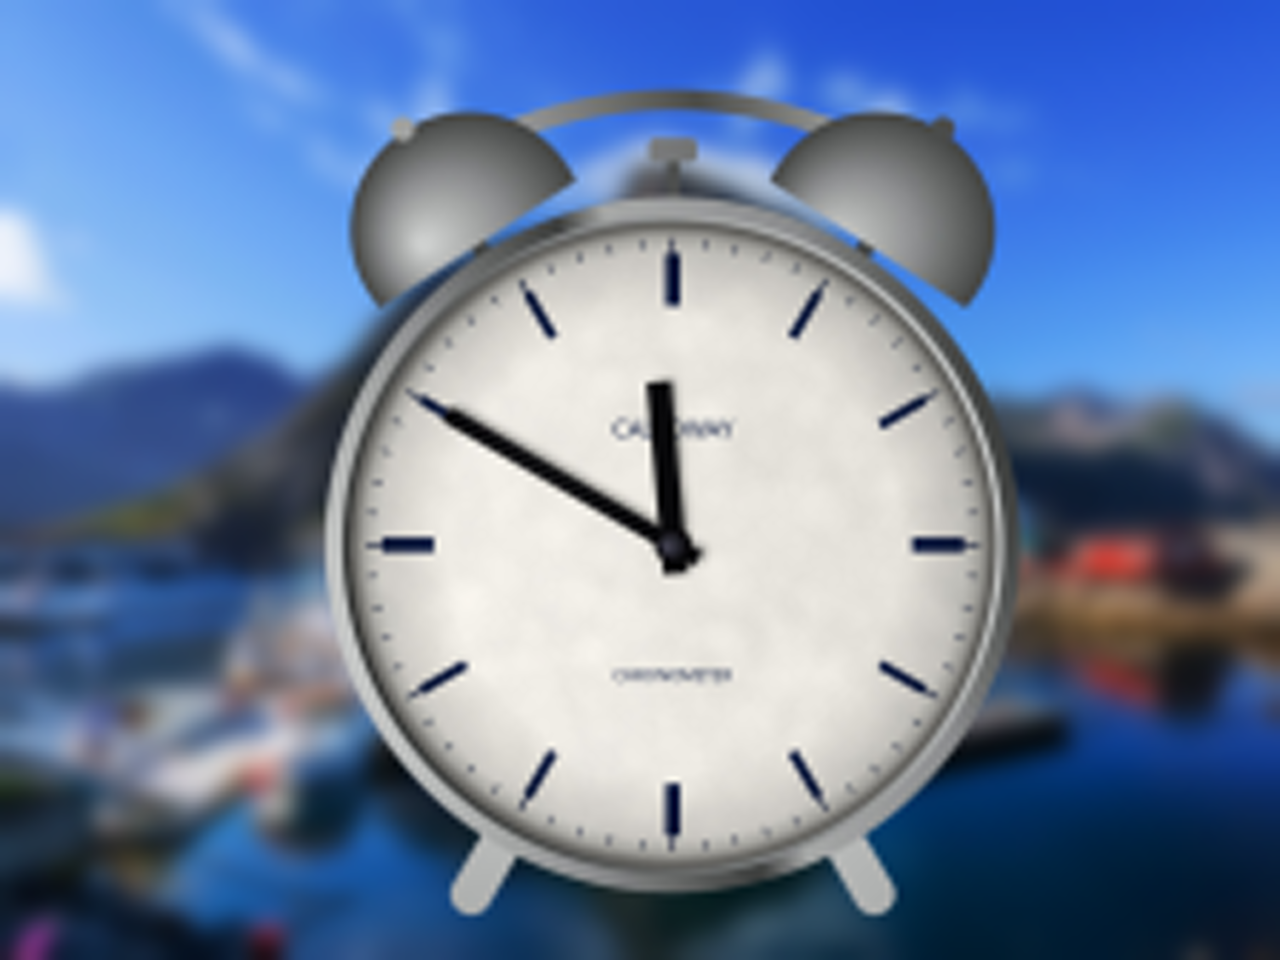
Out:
11 h 50 min
